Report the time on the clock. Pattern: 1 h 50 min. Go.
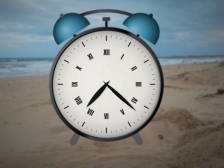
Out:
7 h 22 min
